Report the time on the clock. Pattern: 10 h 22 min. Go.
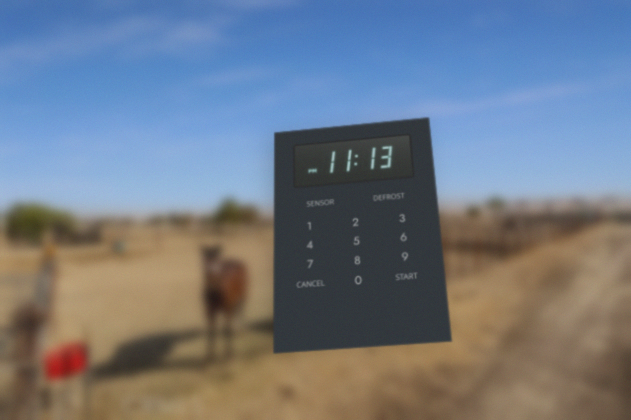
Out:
11 h 13 min
